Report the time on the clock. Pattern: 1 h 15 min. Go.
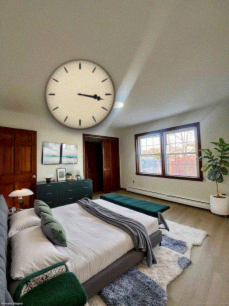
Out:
3 h 17 min
